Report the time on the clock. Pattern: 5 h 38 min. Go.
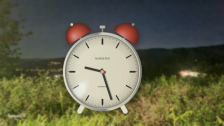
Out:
9 h 27 min
